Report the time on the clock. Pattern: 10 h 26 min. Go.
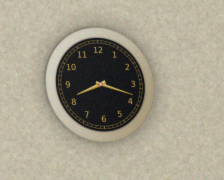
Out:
8 h 18 min
